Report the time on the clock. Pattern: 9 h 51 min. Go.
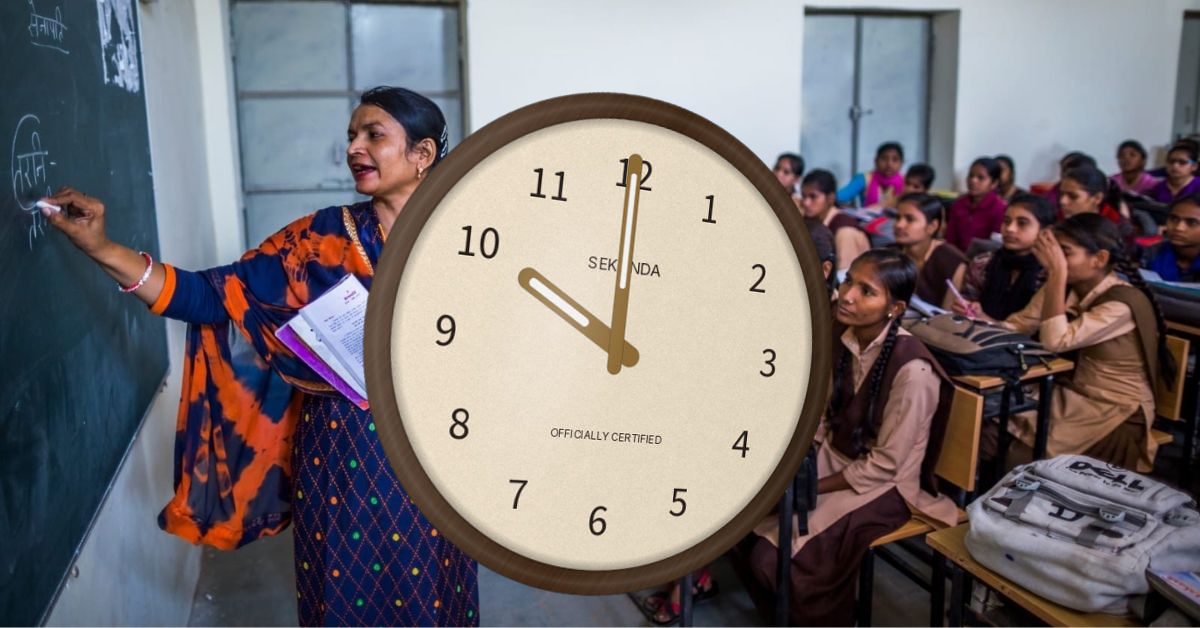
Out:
10 h 00 min
